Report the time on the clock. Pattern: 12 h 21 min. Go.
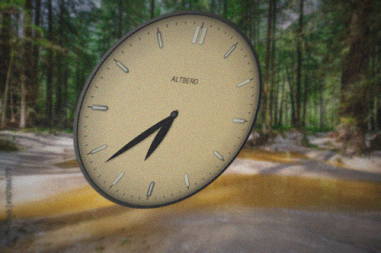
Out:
6 h 38 min
